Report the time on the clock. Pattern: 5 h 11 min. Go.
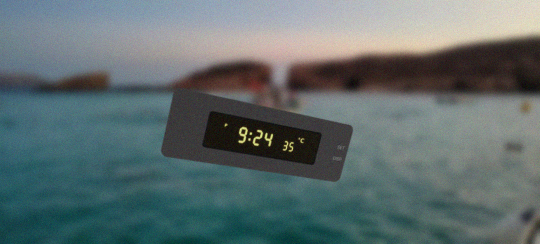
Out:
9 h 24 min
